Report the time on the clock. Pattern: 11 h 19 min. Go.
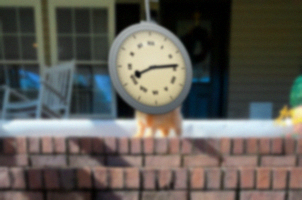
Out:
8 h 14 min
